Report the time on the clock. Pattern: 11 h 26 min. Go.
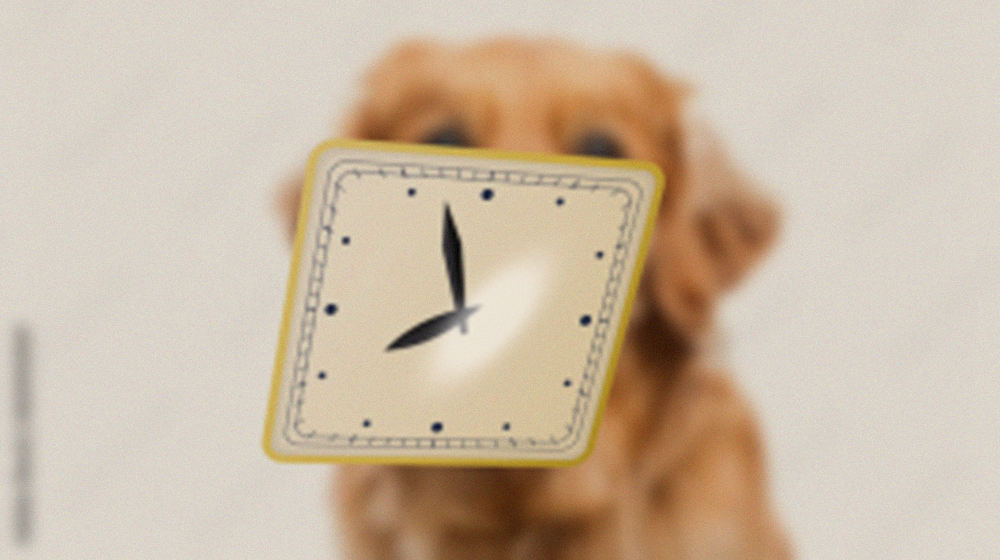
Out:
7 h 57 min
